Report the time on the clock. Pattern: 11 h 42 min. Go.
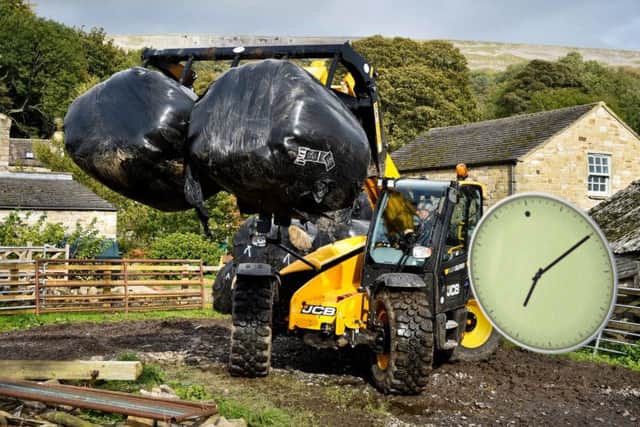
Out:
7 h 10 min
